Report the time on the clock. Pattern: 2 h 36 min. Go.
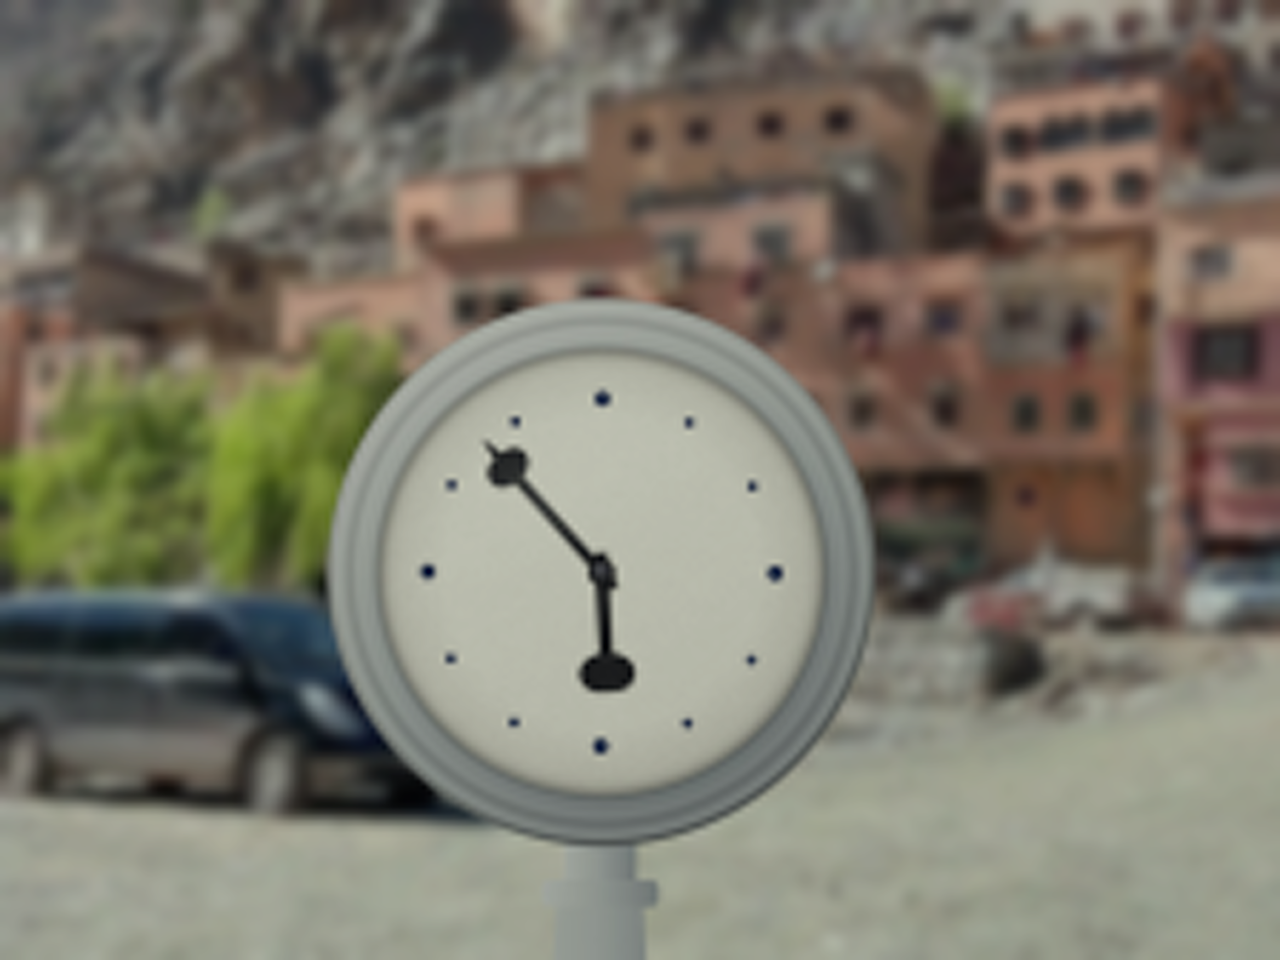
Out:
5 h 53 min
